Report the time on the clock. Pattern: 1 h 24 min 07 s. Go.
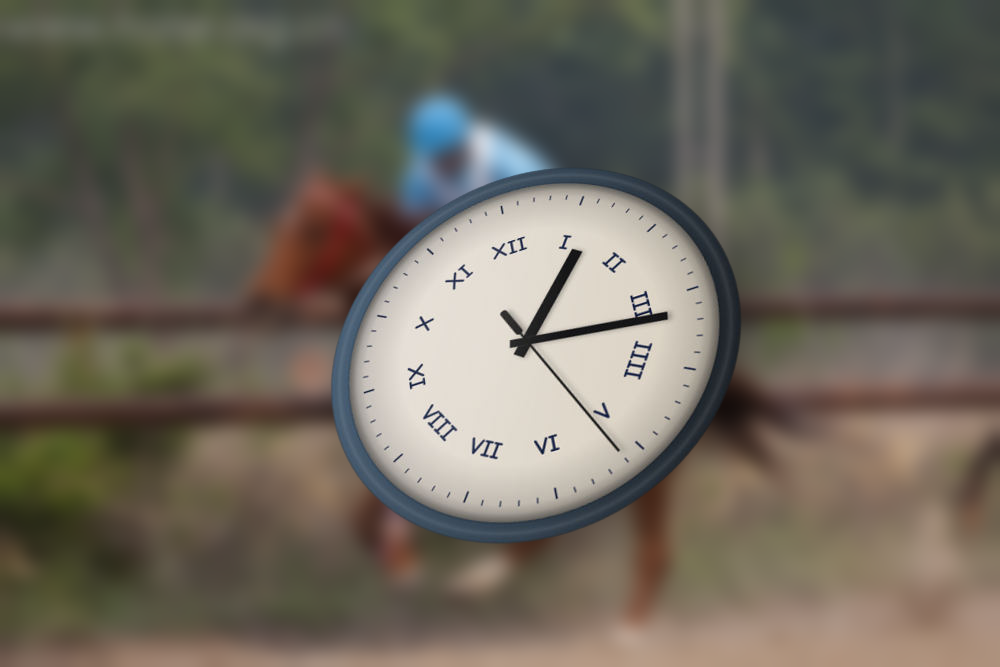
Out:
1 h 16 min 26 s
